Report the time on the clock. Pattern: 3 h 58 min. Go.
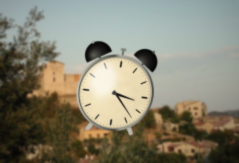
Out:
3 h 23 min
